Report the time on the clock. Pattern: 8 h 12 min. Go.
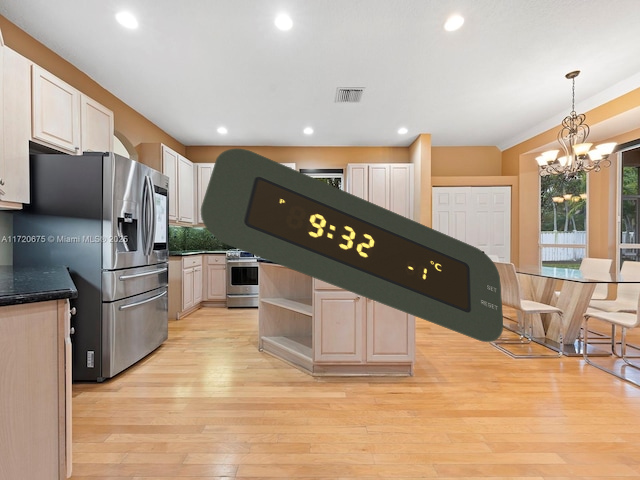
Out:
9 h 32 min
